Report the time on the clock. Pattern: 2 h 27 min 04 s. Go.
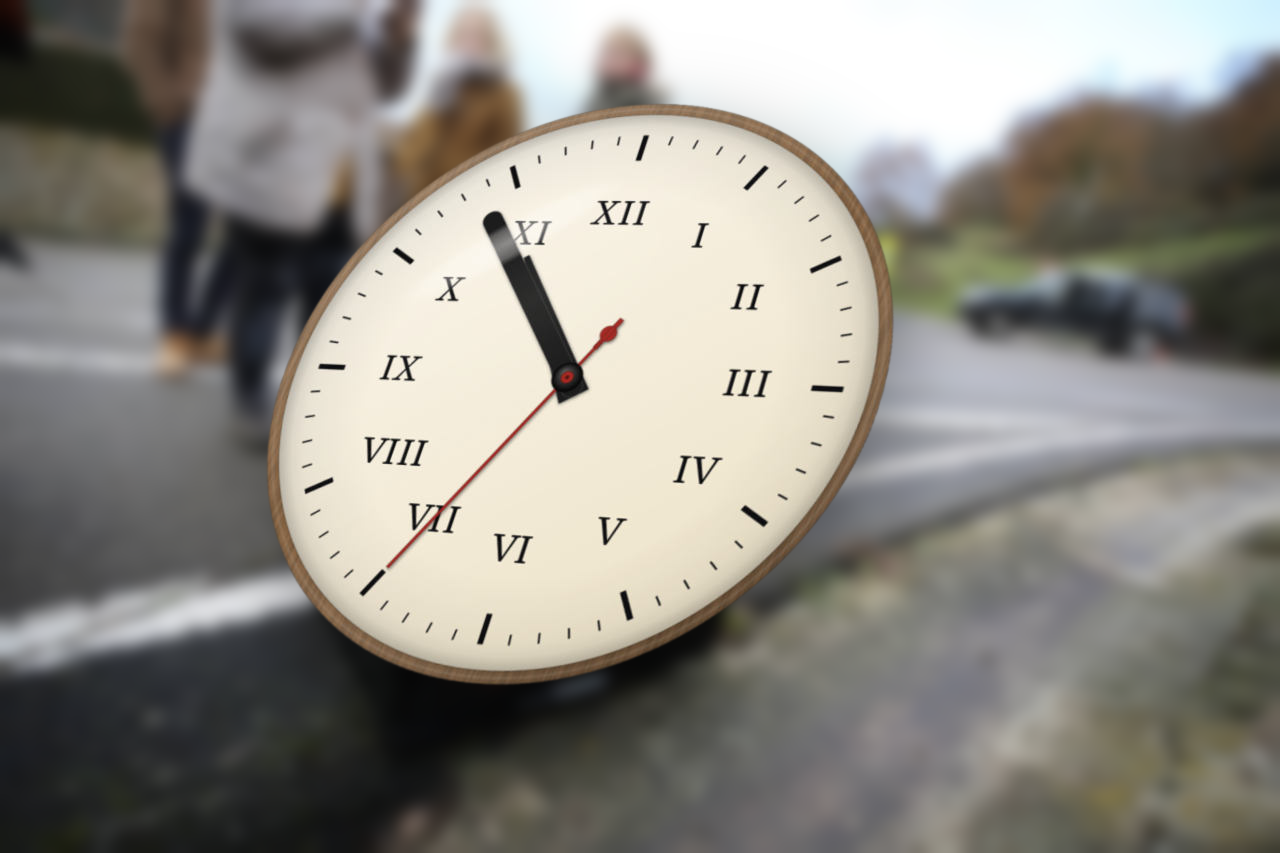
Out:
10 h 53 min 35 s
